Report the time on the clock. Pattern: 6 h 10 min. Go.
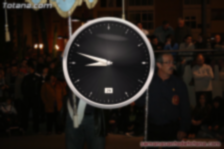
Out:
8 h 48 min
